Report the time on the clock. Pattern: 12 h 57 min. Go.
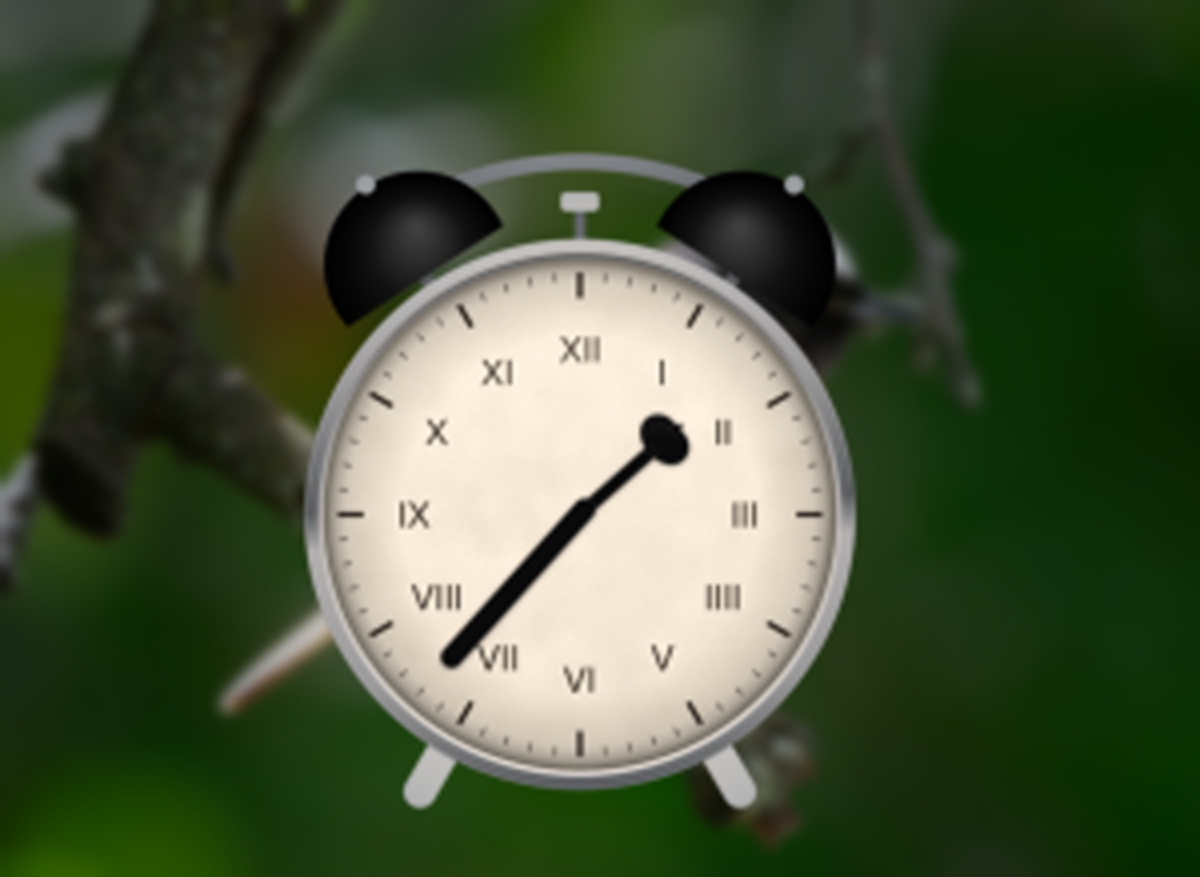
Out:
1 h 37 min
